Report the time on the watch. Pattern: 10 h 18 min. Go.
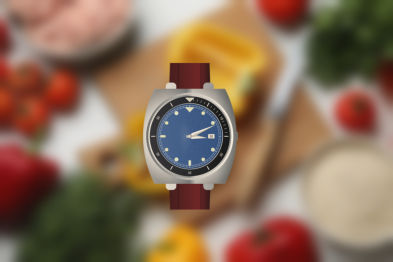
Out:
3 h 11 min
